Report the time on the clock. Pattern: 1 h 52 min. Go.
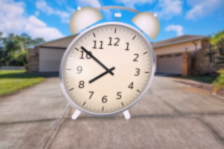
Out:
7 h 51 min
